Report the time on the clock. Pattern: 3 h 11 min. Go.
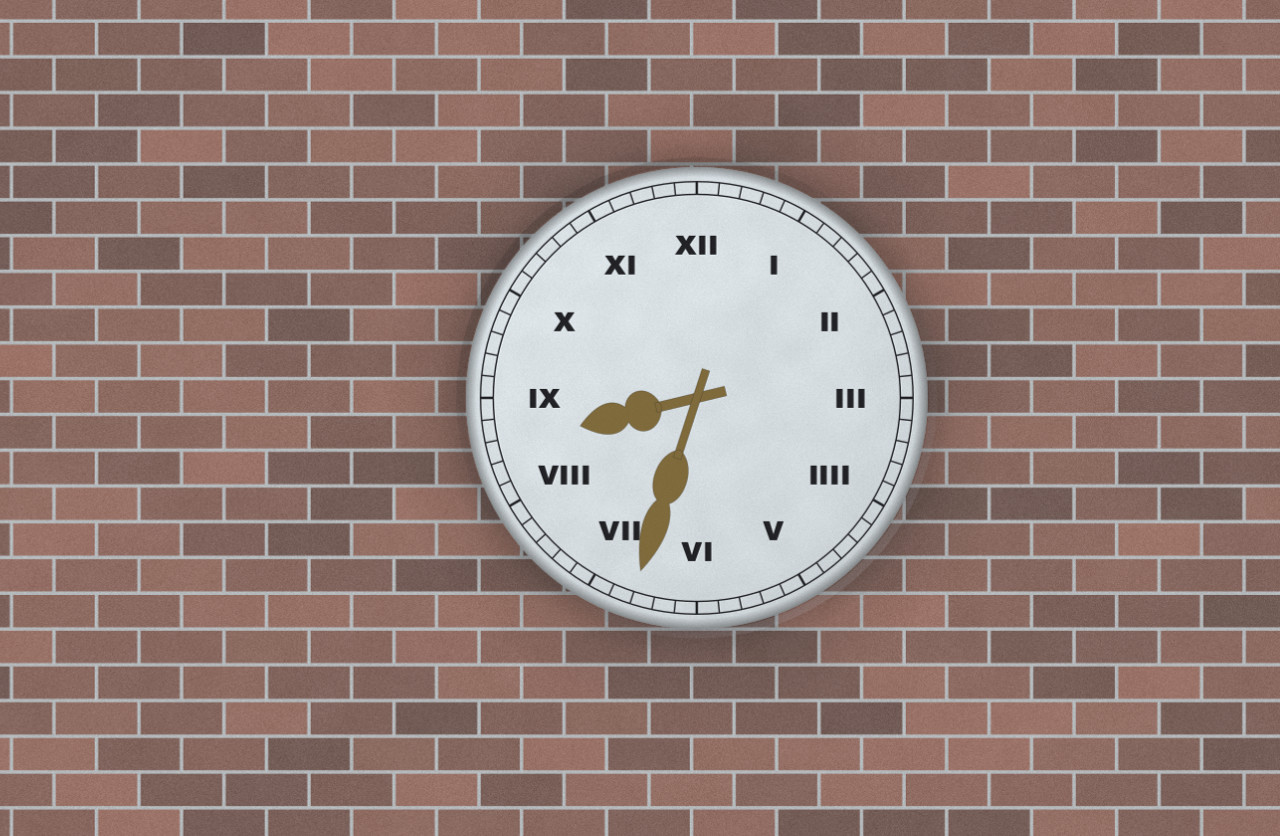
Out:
8 h 33 min
